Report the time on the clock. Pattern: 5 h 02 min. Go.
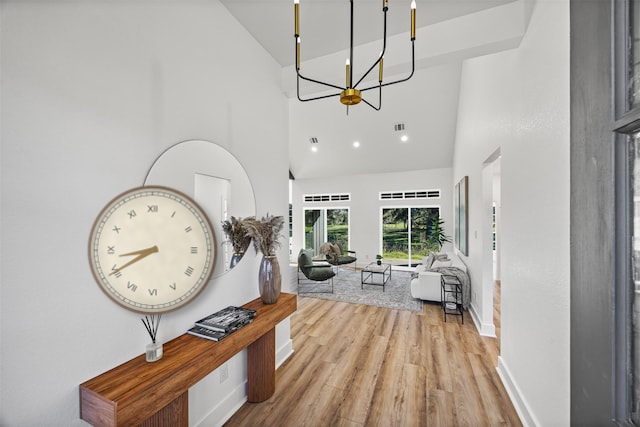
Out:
8 h 40 min
